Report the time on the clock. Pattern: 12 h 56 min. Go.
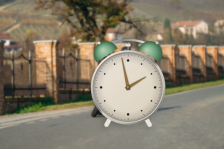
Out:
1 h 58 min
